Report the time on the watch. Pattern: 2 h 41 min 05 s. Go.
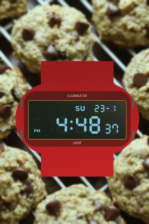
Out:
4 h 48 min 37 s
